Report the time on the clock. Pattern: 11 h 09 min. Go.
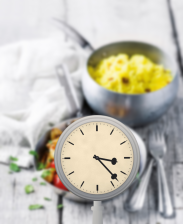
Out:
3 h 23 min
